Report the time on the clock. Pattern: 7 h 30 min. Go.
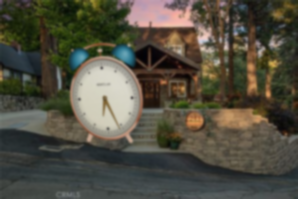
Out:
6 h 26 min
